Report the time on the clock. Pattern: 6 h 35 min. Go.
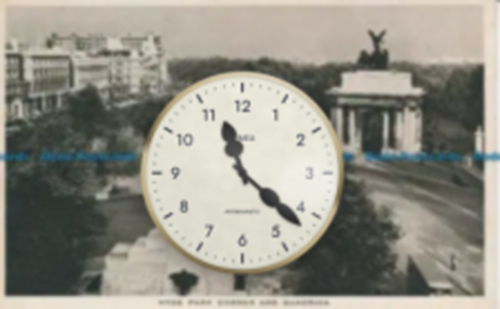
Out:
11 h 22 min
